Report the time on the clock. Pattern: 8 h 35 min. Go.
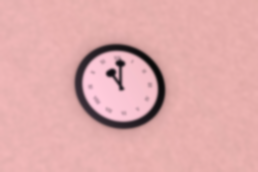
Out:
11 h 01 min
